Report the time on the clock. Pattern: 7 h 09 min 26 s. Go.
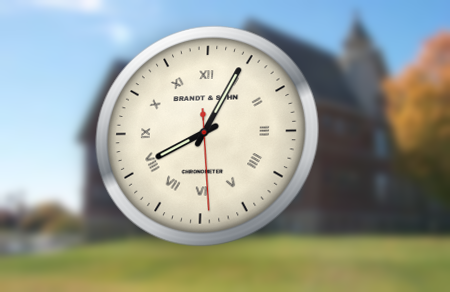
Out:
8 h 04 min 29 s
